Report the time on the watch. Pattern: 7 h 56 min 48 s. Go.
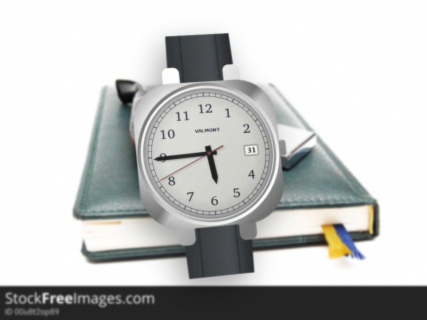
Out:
5 h 44 min 41 s
